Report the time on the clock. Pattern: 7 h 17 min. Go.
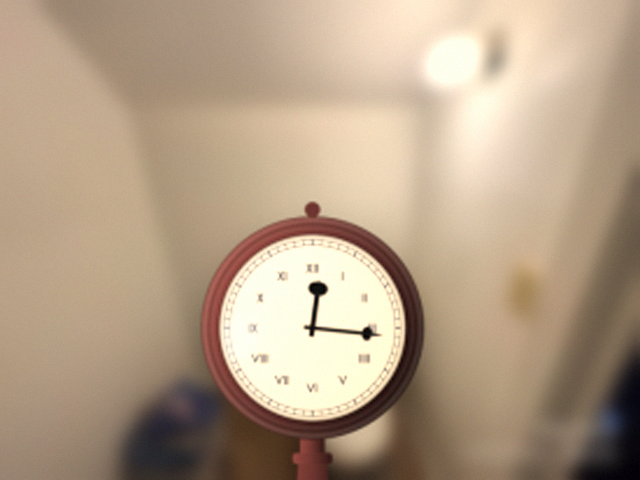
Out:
12 h 16 min
